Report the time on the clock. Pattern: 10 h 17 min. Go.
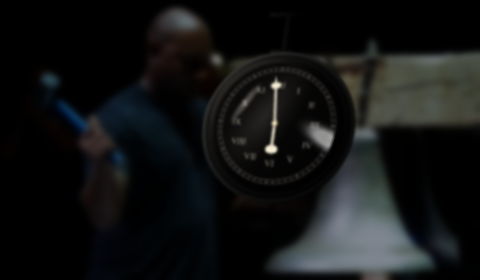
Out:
5 h 59 min
